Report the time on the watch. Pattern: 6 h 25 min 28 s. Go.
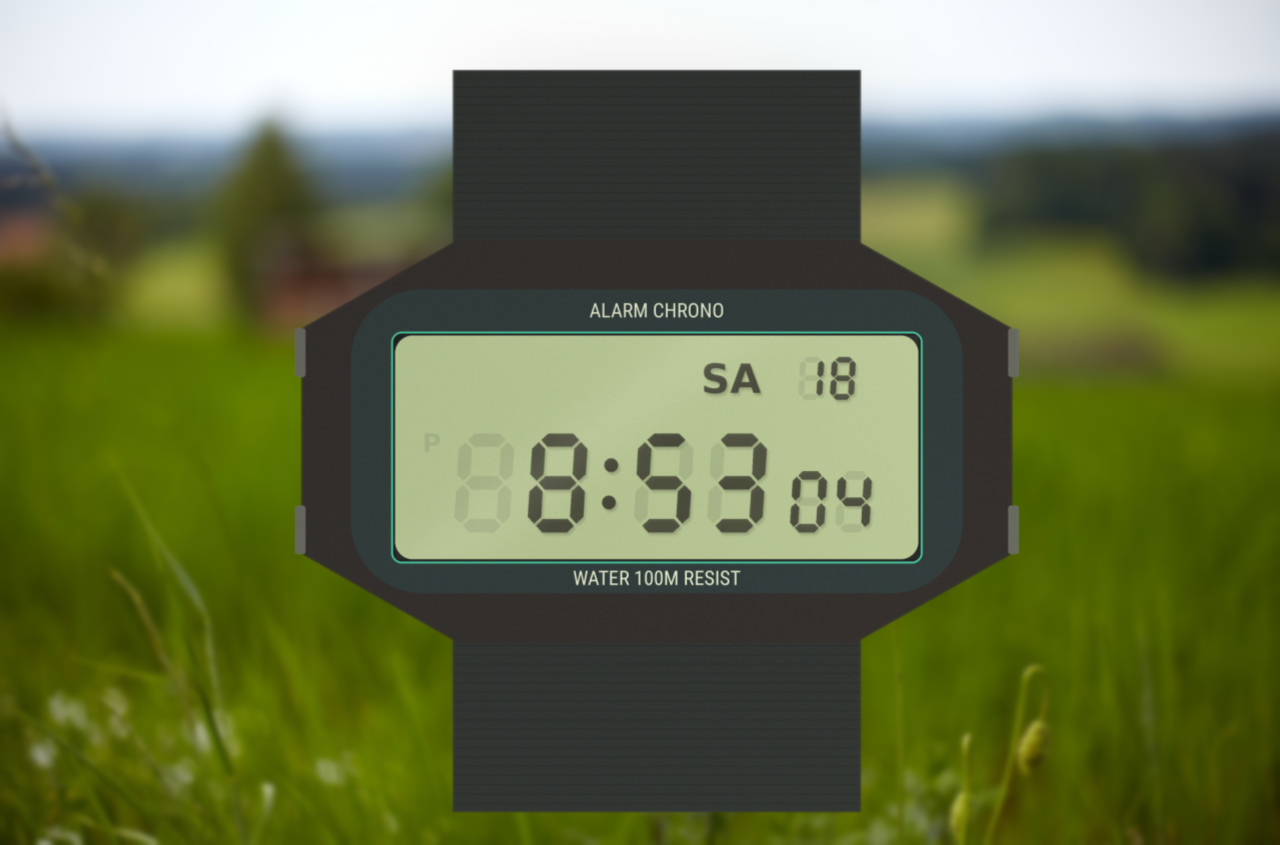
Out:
8 h 53 min 04 s
